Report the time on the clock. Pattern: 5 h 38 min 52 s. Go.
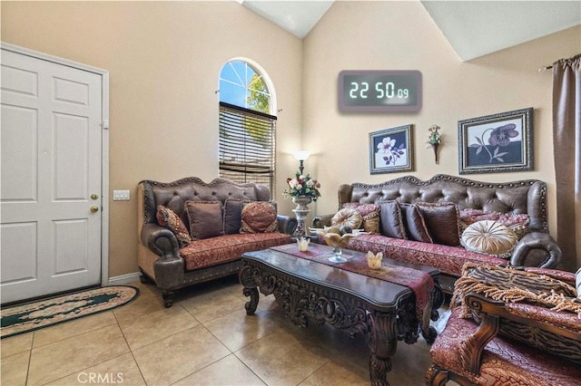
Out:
22 h 50 min 09 s
